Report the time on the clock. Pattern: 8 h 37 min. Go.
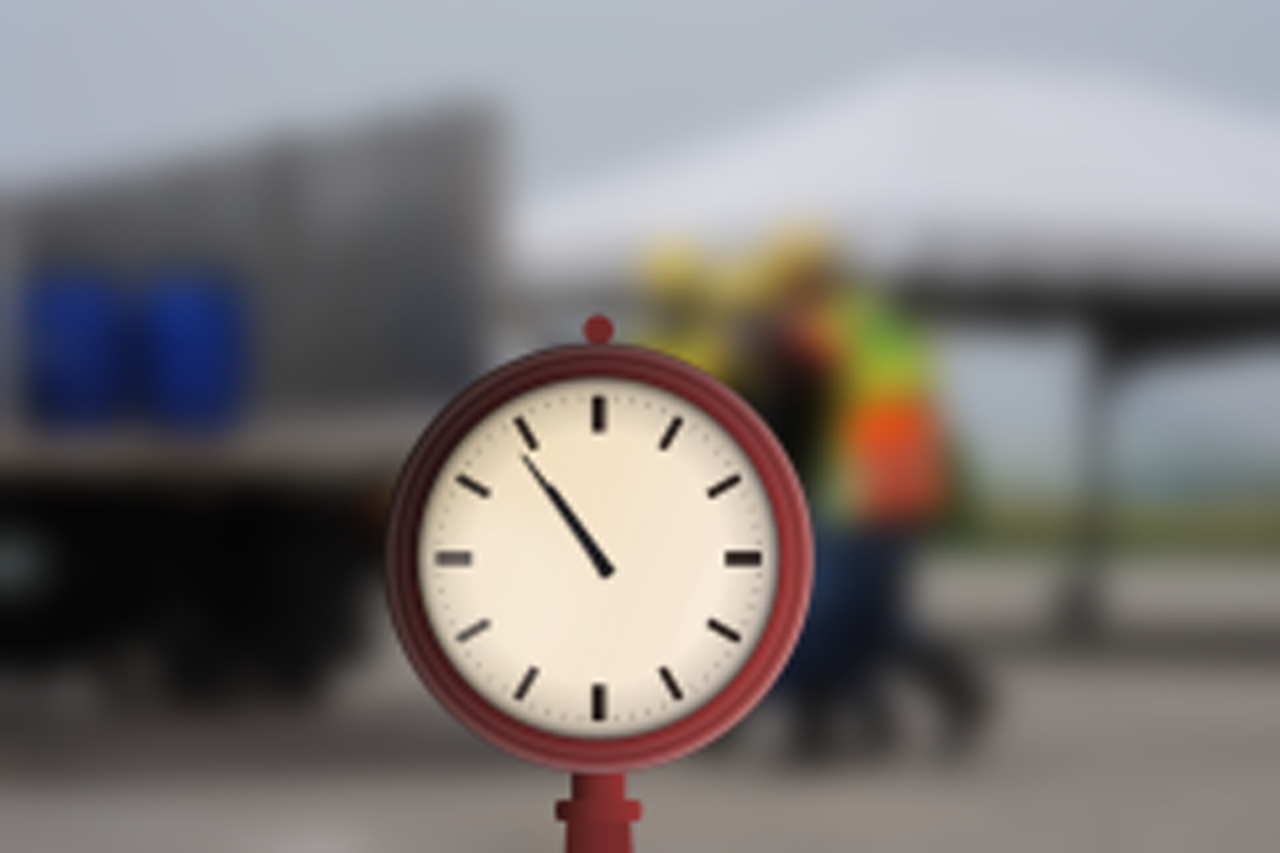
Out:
10 h 54 min
